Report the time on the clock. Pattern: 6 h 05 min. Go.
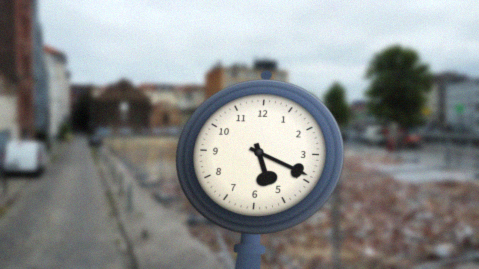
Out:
5 h 19 min
